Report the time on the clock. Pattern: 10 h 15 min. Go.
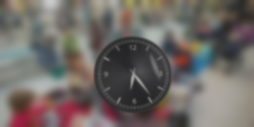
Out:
6 h 24 min
